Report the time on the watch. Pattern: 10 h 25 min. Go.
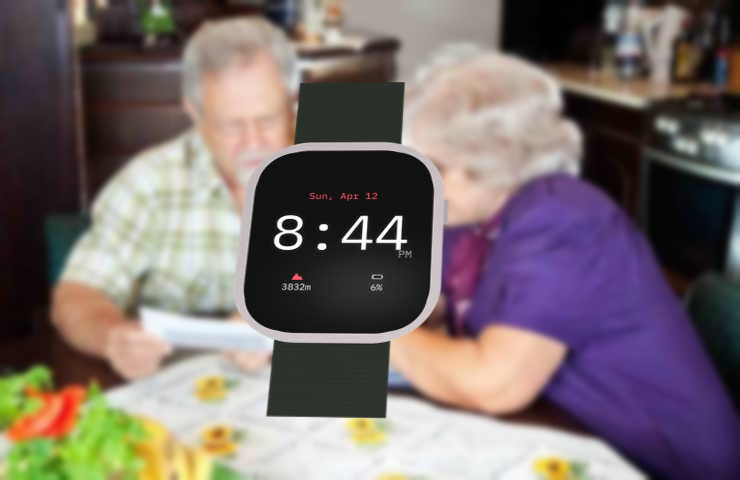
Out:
8 h 44 min
